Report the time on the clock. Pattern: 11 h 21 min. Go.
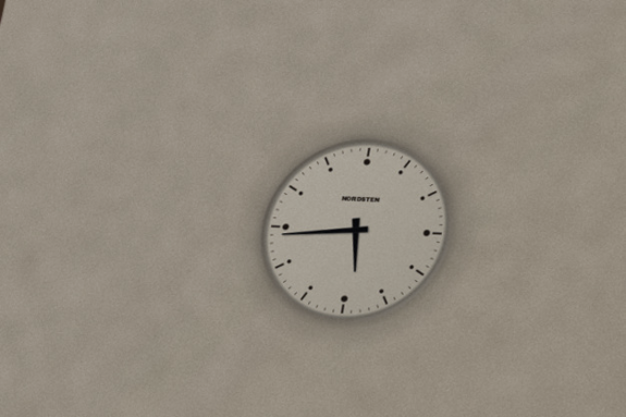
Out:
5 h 44 min
